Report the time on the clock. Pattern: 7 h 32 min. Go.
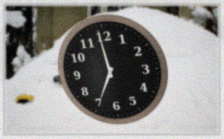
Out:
6 h 59 min
